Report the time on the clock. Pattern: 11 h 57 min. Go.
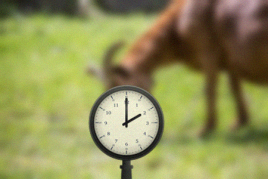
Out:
2 h 00 min
